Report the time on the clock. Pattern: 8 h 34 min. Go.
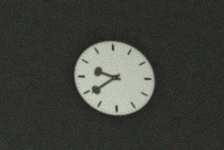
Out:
9 h 39 min
